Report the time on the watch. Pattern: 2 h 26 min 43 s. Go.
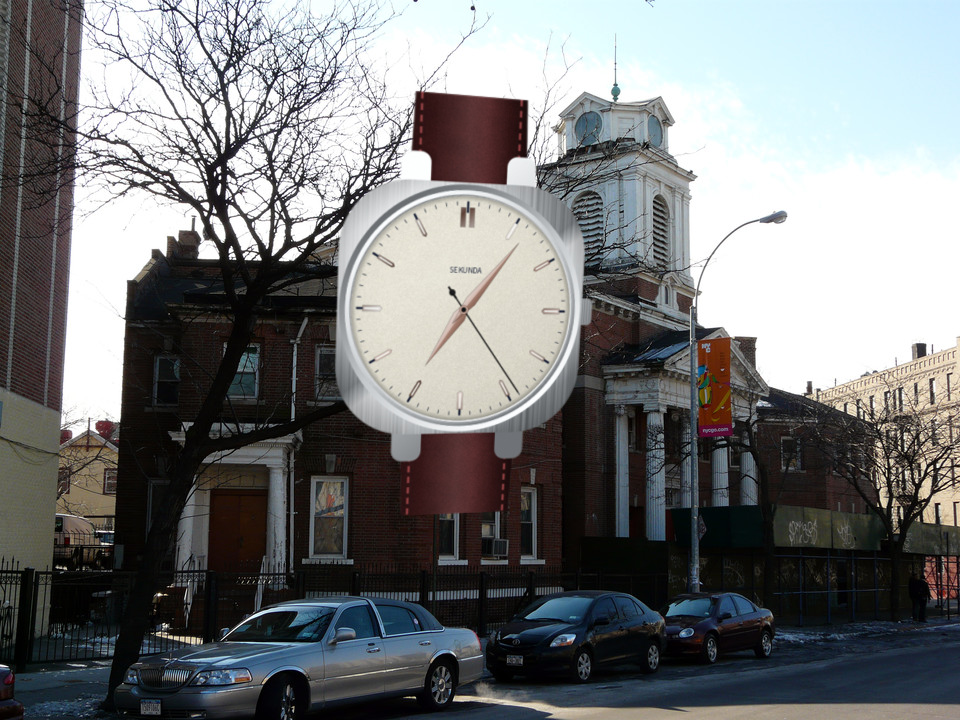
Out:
7 h 06 min 24 s
